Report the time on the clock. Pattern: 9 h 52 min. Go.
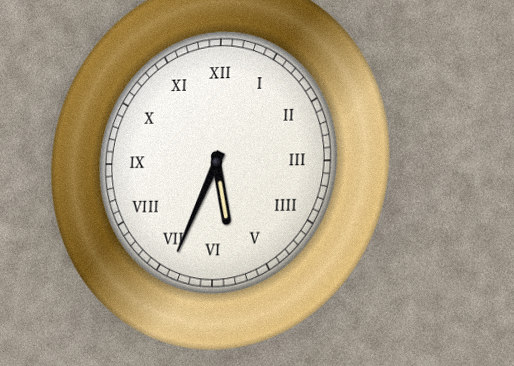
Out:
5 h 34 min
